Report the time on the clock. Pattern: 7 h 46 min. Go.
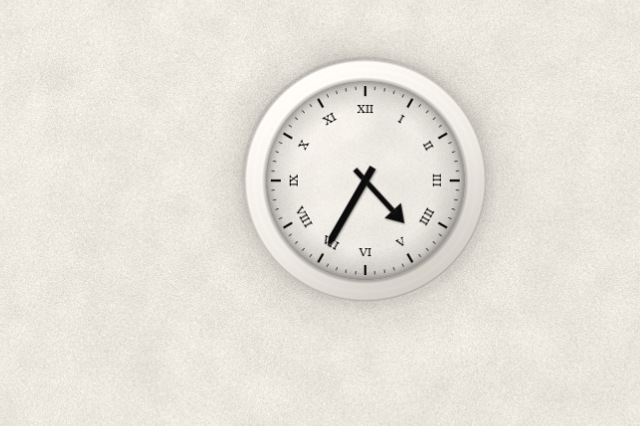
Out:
4 h 35 min
